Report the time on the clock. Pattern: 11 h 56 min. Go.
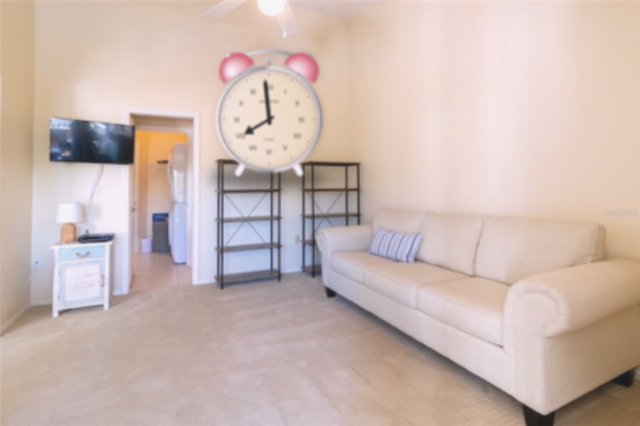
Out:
7 h 59 min
